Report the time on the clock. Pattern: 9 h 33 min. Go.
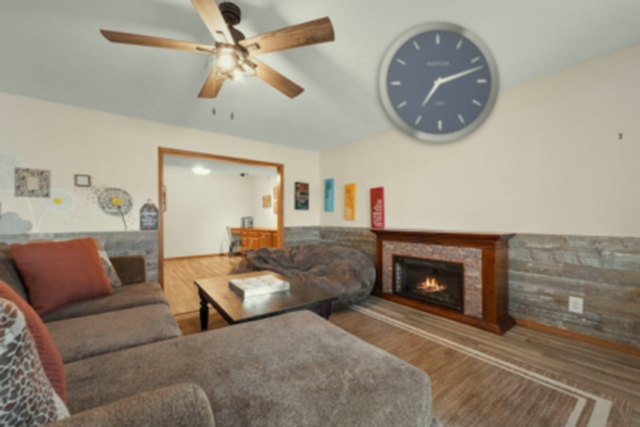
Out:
7 h 12 min
